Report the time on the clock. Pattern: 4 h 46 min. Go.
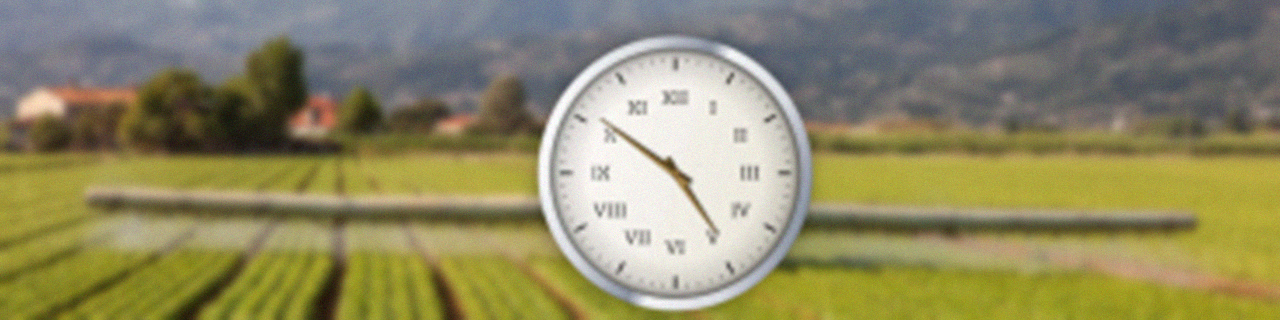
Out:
4 h 51 min
